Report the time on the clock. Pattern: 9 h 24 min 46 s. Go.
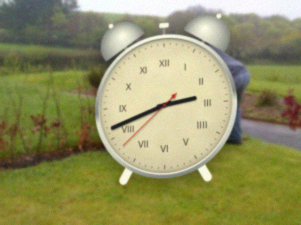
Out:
2 h 41 min 38 s
